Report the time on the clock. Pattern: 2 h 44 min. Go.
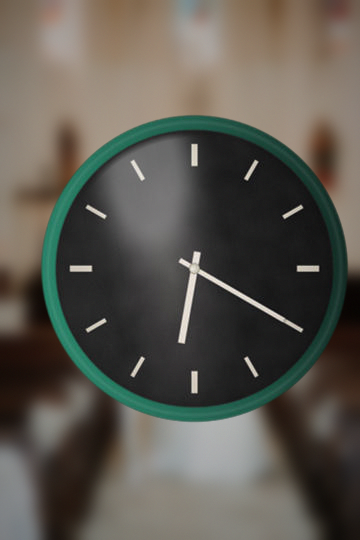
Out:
6 h 20 min
